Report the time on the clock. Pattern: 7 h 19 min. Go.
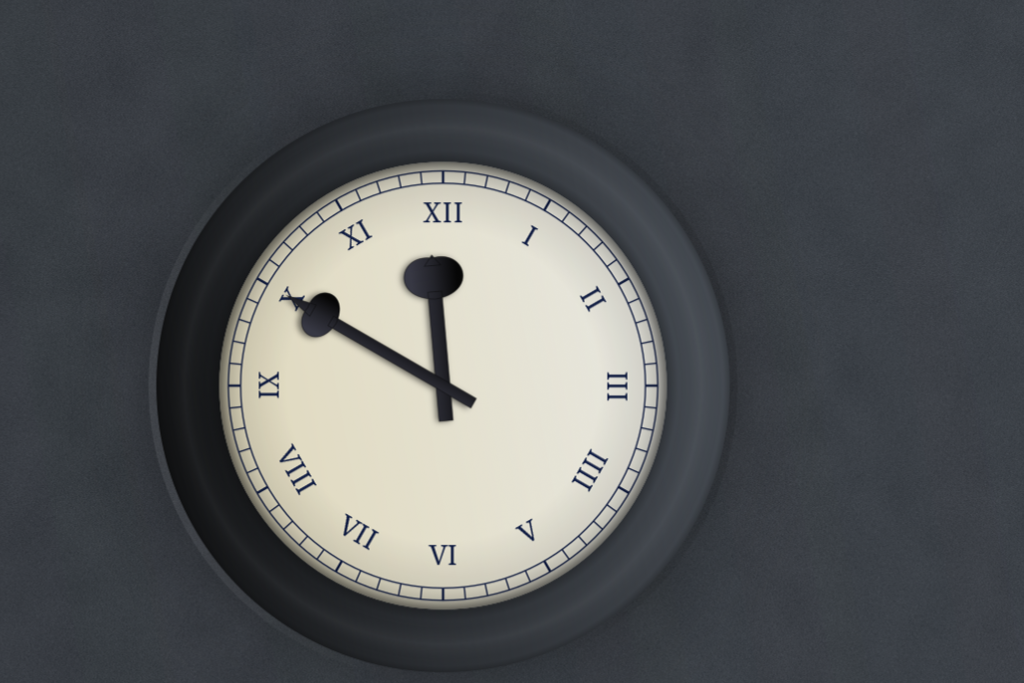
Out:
11 h 50 min
